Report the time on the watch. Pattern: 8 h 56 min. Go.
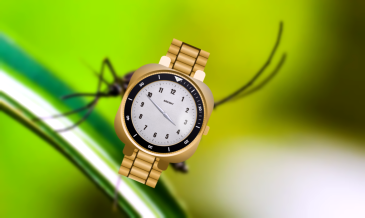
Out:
3 h 49 min
